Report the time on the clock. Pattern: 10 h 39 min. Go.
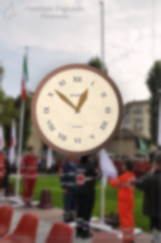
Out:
12 h 52 min
